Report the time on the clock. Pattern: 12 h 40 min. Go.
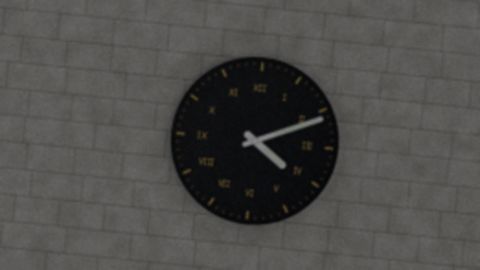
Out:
4 h 11 min
